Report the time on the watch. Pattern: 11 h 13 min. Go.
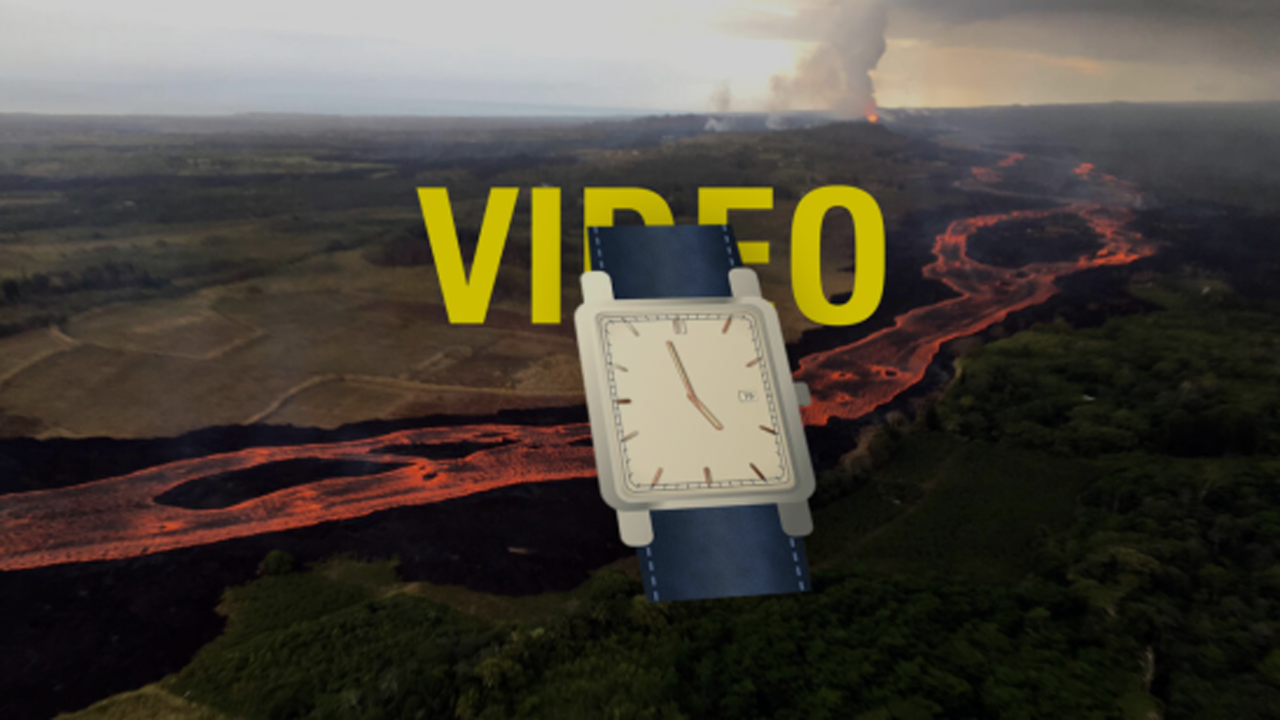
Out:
4 h 58 min
